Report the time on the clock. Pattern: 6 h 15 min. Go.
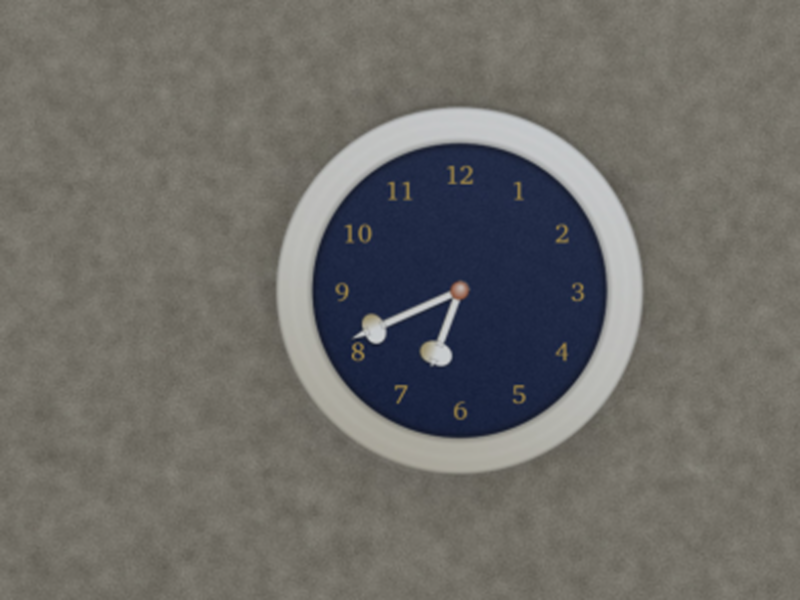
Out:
6 h 41 min
